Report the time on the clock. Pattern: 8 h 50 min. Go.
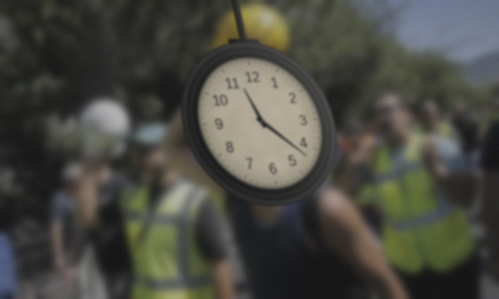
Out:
11 h 22 min
